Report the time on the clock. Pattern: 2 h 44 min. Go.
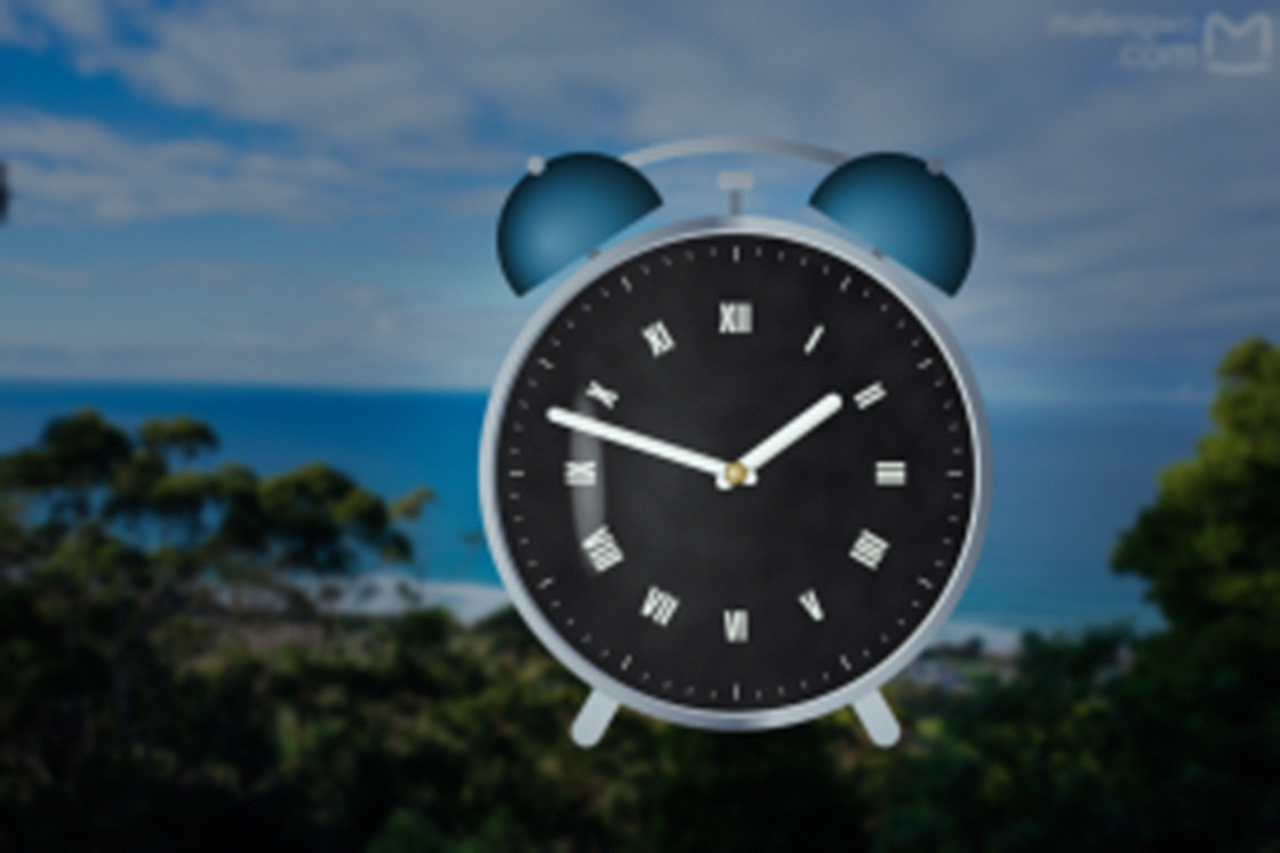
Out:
1 h 48 min
